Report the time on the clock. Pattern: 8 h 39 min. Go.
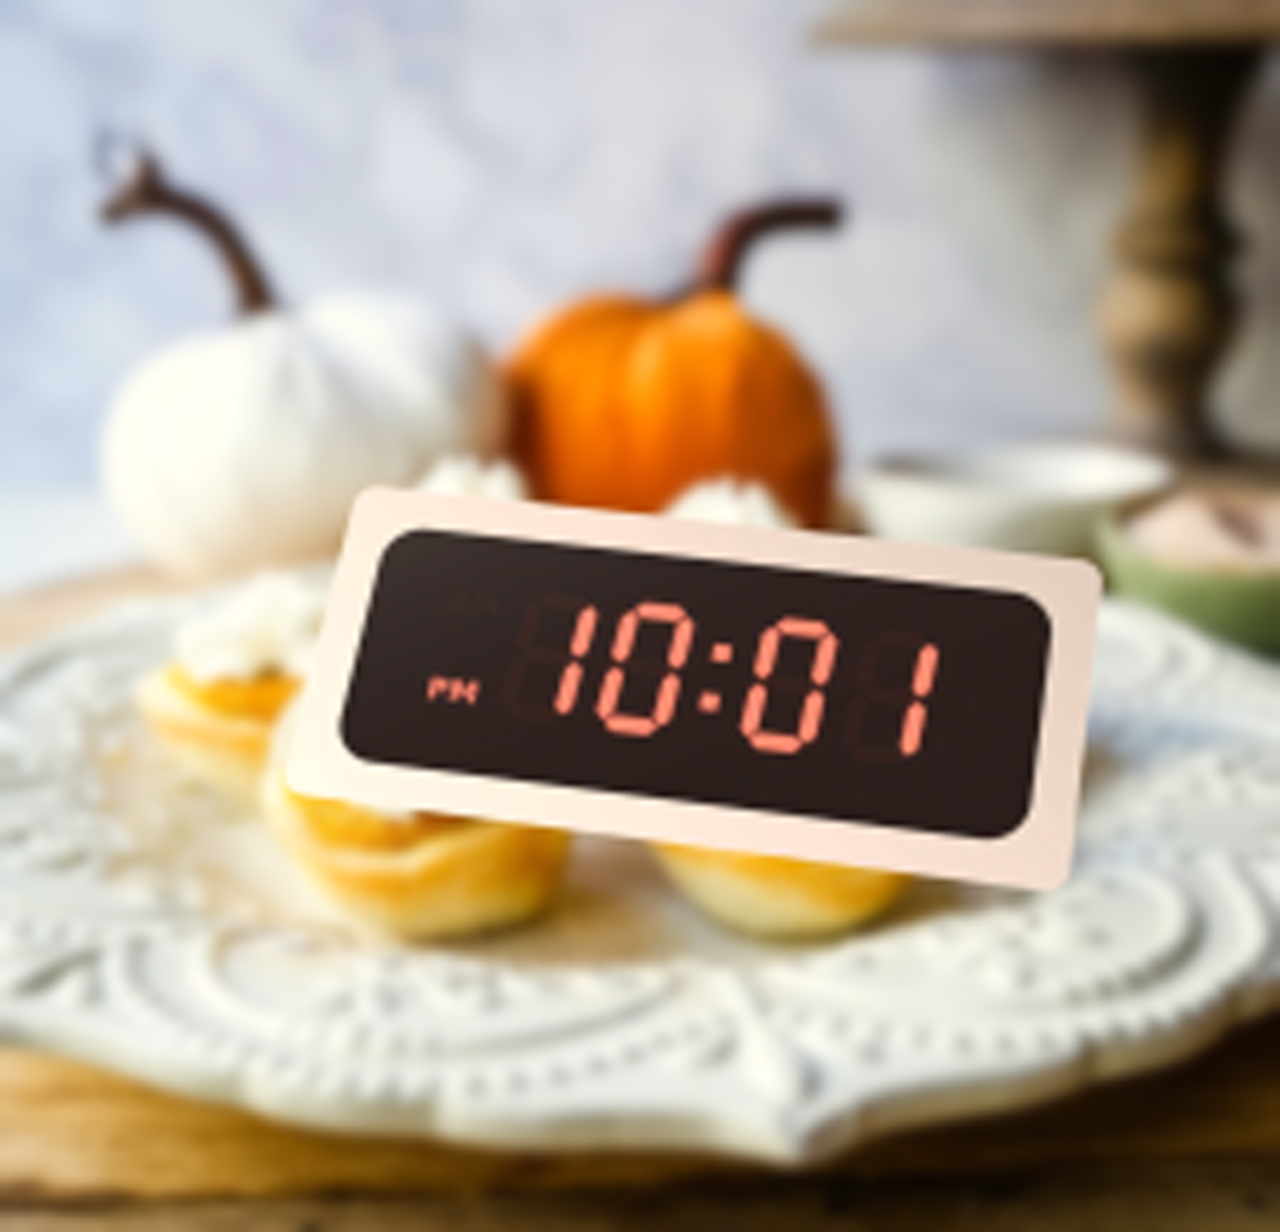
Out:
10 h 01 min
